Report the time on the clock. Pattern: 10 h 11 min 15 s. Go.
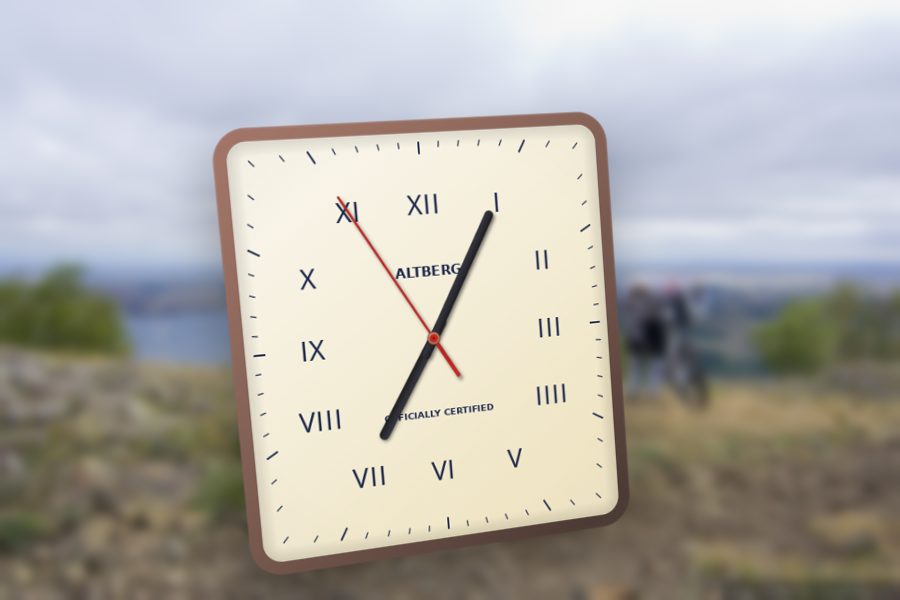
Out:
7 h 04 min 55 s
